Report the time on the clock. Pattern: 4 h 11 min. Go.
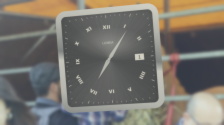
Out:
7 h 06 min
